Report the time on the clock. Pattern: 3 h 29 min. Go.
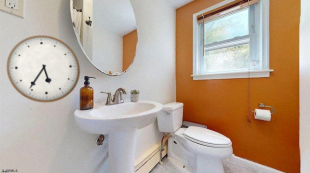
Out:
5 h 36 min
